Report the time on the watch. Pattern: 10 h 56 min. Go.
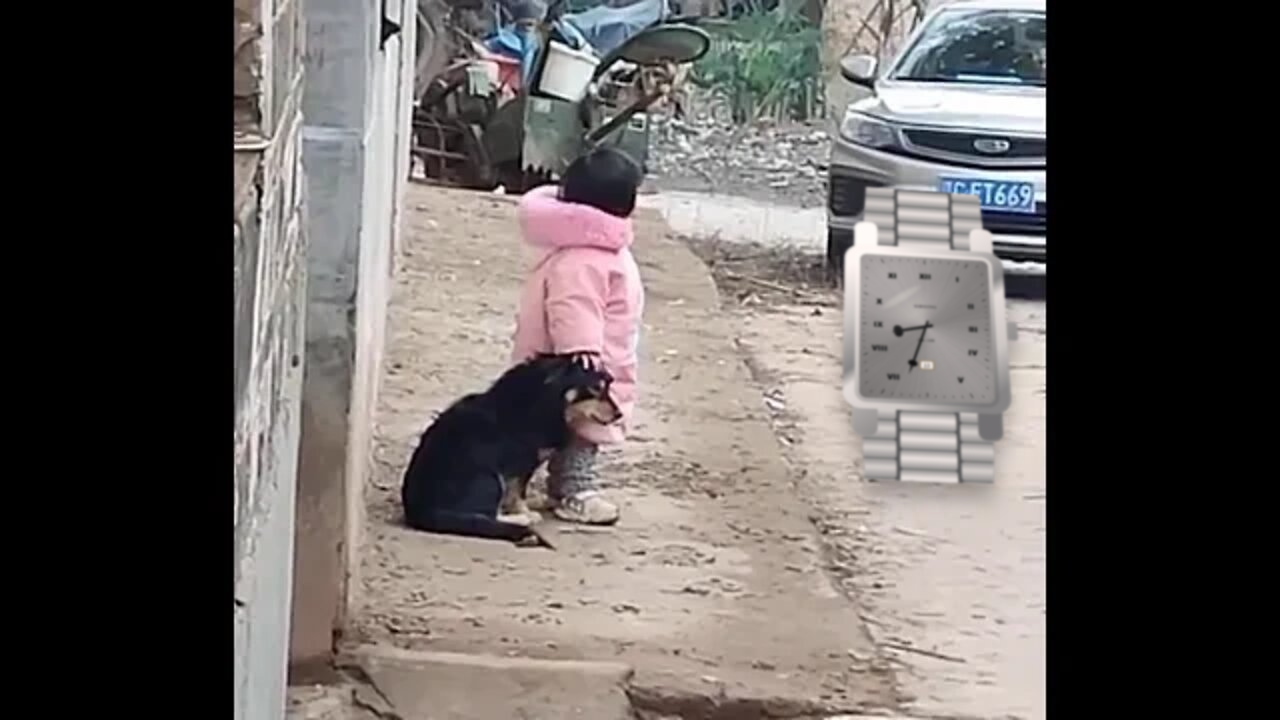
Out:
8 h 33 min
